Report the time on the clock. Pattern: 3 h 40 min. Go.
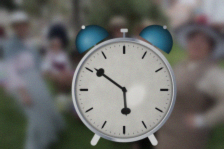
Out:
5 h 51 min
